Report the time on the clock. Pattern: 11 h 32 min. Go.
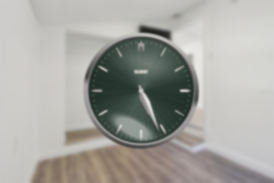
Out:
5 h 26 min
